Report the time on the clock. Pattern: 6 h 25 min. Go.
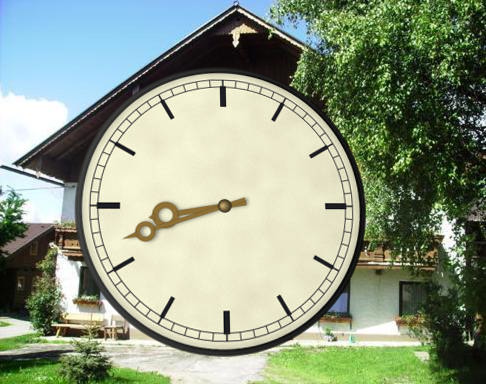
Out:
8 h 42 min
